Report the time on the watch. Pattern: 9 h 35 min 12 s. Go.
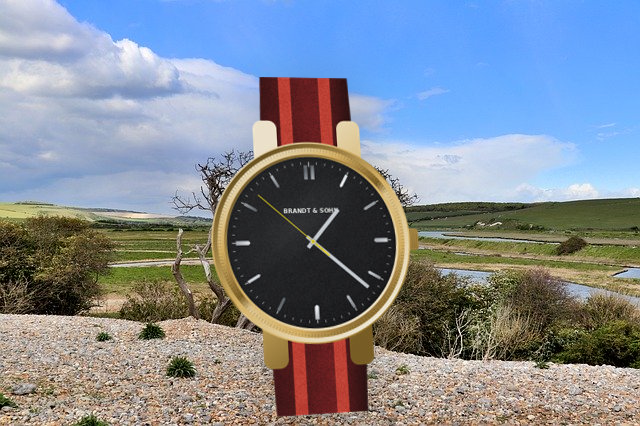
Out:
1 h 21 min 52 s
